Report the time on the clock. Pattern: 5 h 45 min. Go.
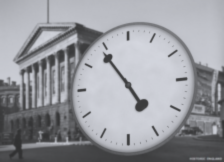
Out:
4 h 54 min
